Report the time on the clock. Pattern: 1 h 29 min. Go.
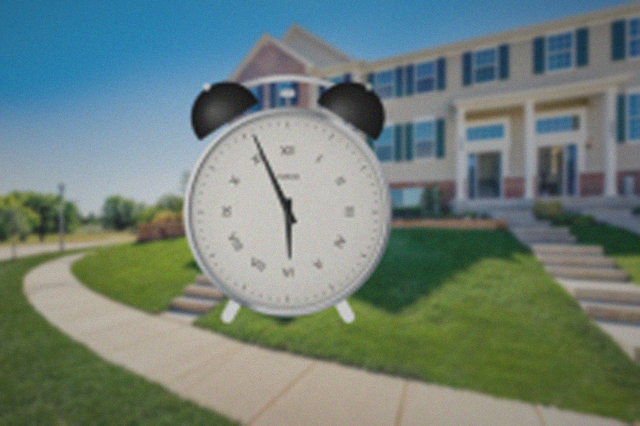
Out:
5 h 56 min
